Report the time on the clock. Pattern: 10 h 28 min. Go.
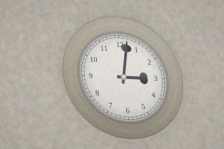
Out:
3 h 02 min
